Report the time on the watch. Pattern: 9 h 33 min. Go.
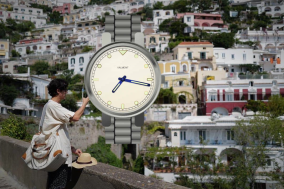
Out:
7 h 17 min
